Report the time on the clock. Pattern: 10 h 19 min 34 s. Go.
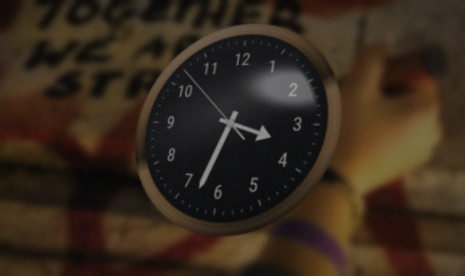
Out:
3 h 32 min 52 s
